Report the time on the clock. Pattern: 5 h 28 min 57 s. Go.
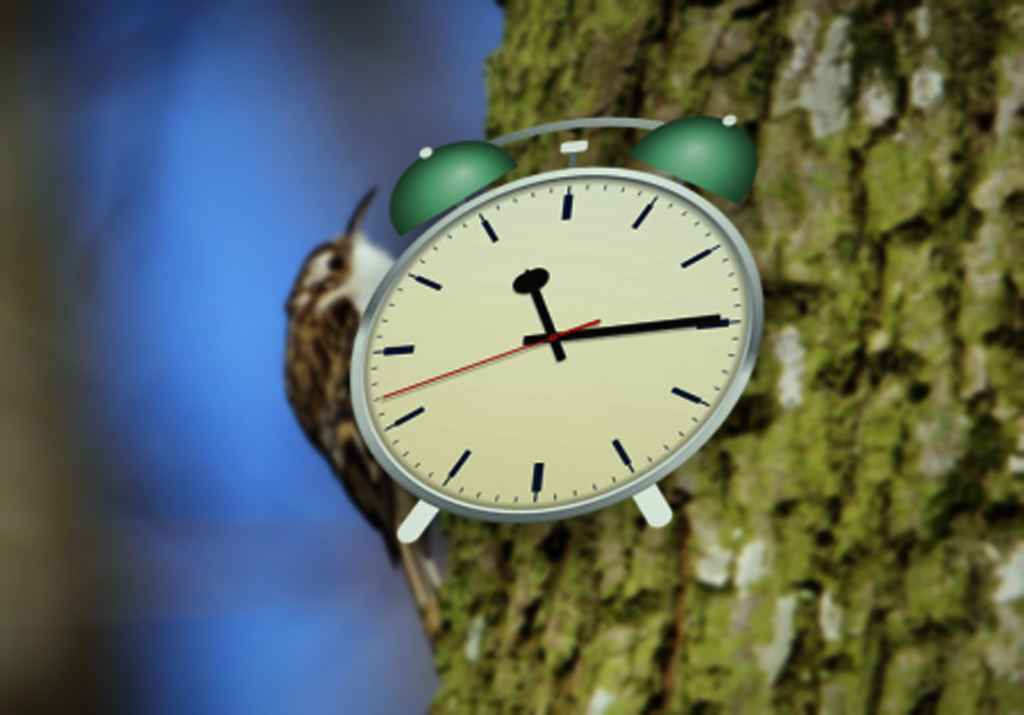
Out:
11 h 14 min 42 s
